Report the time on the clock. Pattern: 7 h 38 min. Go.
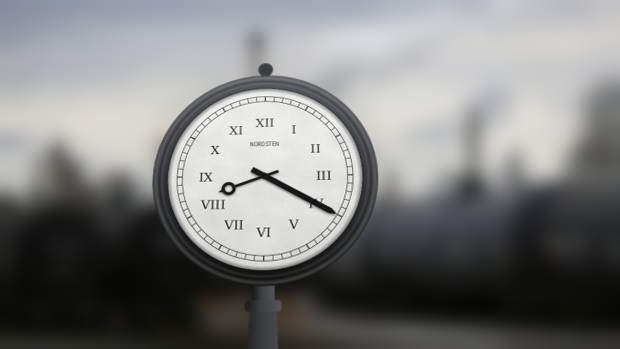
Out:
8 h 20 min
